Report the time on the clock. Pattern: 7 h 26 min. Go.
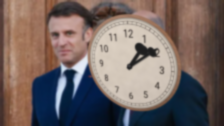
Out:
1 h 09 min
